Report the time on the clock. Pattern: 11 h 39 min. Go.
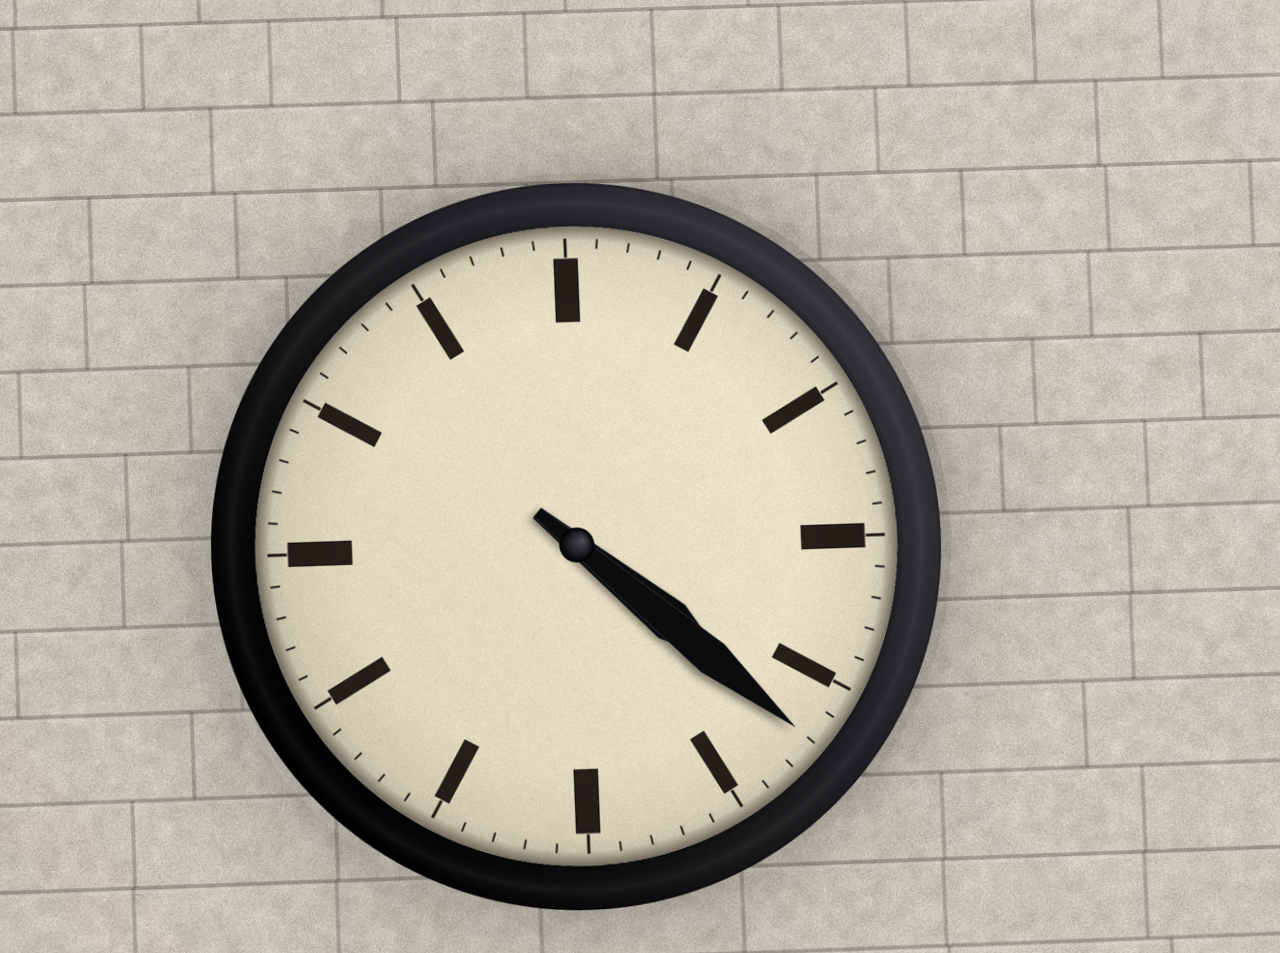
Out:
4 h 22 min
